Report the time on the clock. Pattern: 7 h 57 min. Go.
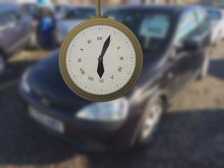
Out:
6 h 04 min
